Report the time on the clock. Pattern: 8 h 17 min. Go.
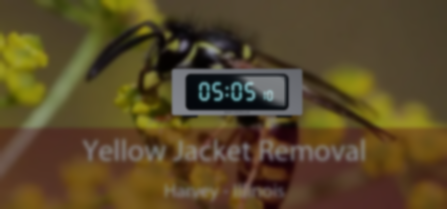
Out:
5 h 05 min
